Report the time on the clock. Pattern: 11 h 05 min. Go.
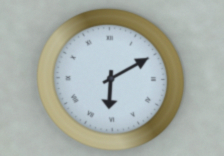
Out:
6 h 10 min
